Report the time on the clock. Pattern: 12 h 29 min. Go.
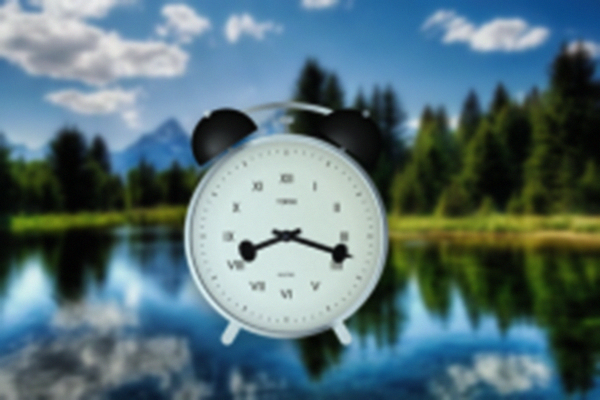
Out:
8 h 18 min
